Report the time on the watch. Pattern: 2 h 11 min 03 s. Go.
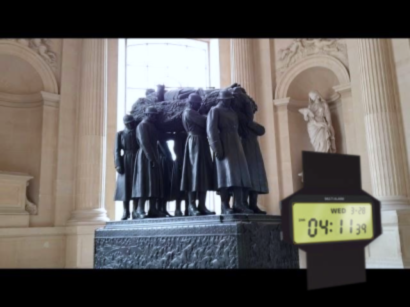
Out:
4 h 11 min 39 s
